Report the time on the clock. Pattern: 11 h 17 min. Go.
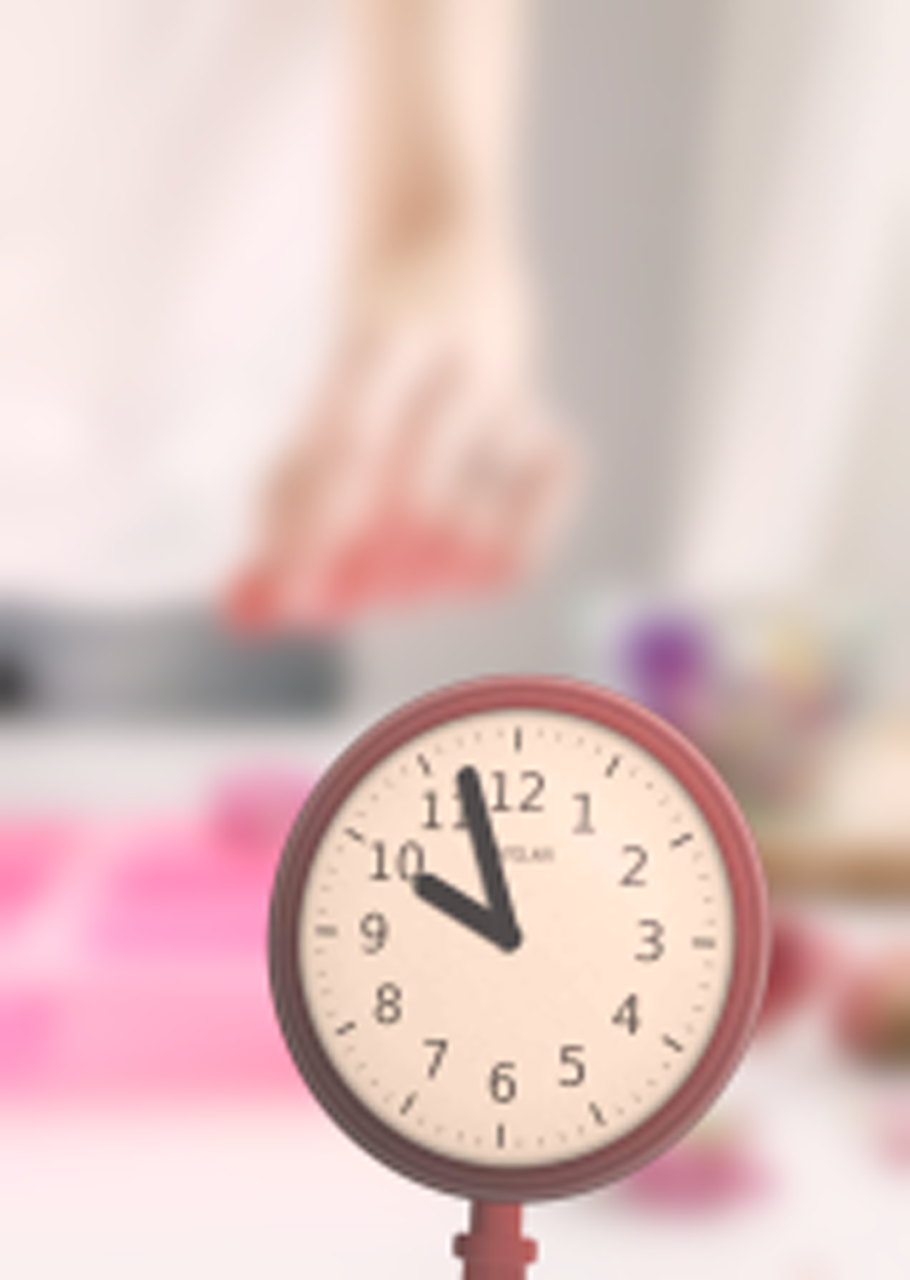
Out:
9 h 57 min
